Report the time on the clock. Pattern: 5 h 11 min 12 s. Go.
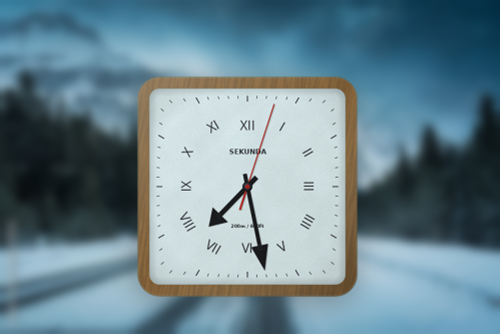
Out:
7 h 28 min 03 s
